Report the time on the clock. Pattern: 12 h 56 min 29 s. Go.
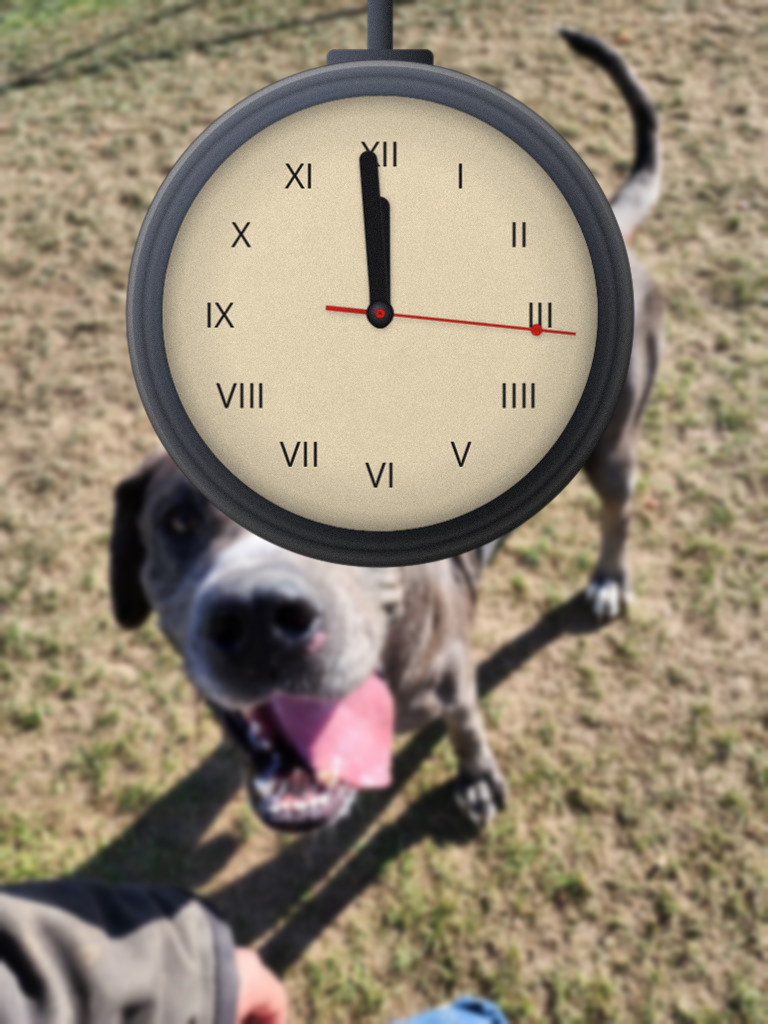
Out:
11 h 59 min 16 s
